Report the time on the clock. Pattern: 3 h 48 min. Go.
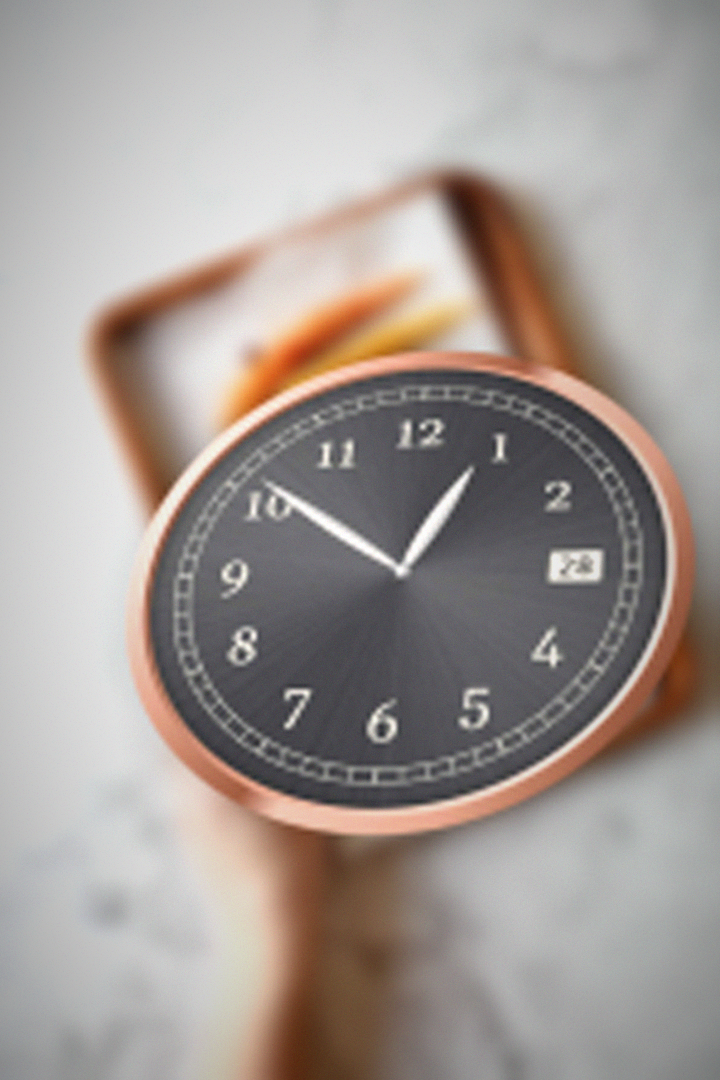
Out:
12 h 51 min
